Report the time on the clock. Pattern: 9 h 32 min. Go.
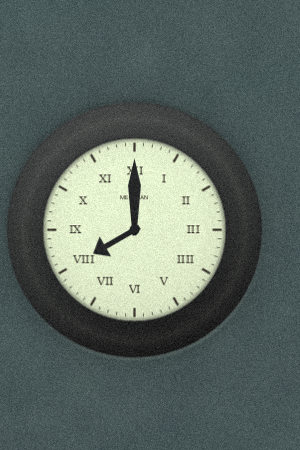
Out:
8 h 00 min
